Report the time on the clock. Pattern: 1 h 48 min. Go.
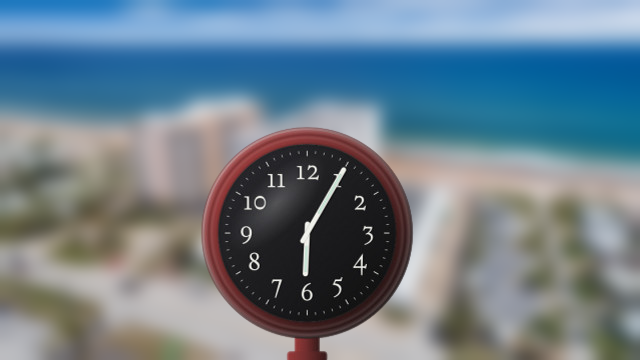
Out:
6 h 05 min
